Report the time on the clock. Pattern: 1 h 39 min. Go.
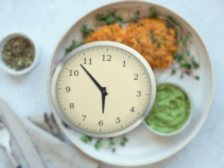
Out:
5 h 53 min
